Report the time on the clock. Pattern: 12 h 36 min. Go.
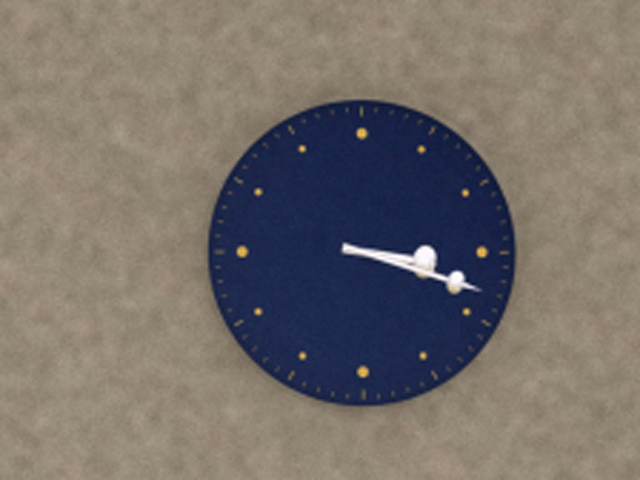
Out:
3 h 18 min
